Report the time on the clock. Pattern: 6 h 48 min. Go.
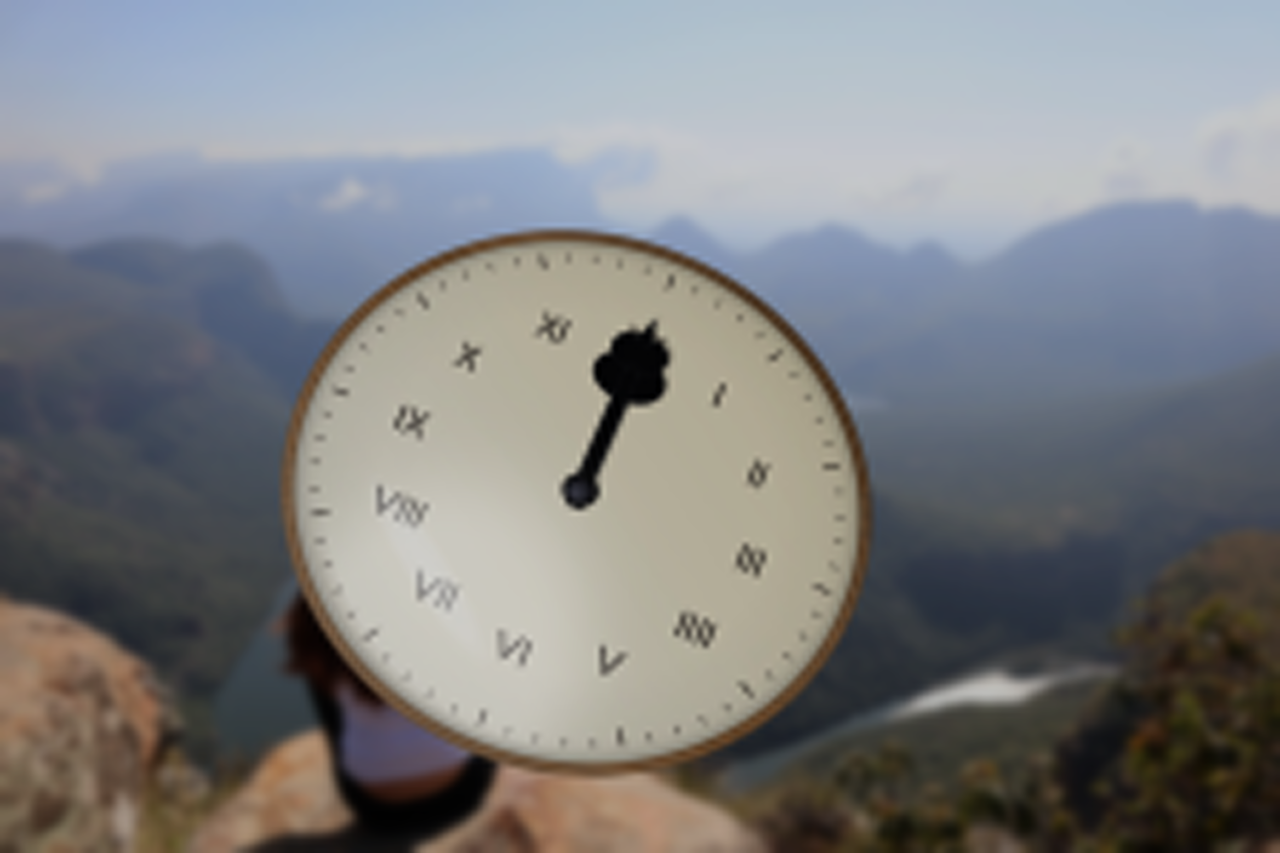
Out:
12 h 00 min
